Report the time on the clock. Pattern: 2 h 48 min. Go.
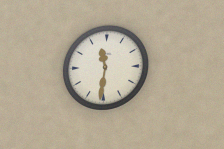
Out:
11 h 31 min
